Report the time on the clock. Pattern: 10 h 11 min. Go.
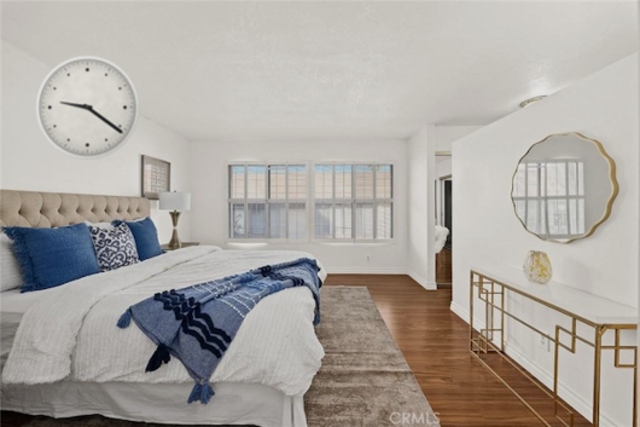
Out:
9 h 21 min
